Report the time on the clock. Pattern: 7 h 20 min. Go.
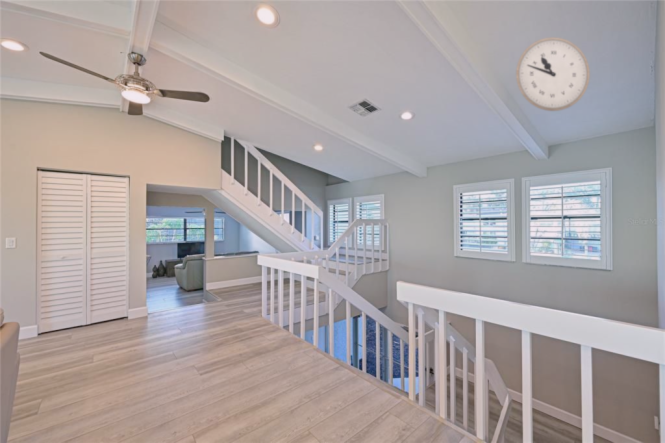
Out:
10 h 48 min
